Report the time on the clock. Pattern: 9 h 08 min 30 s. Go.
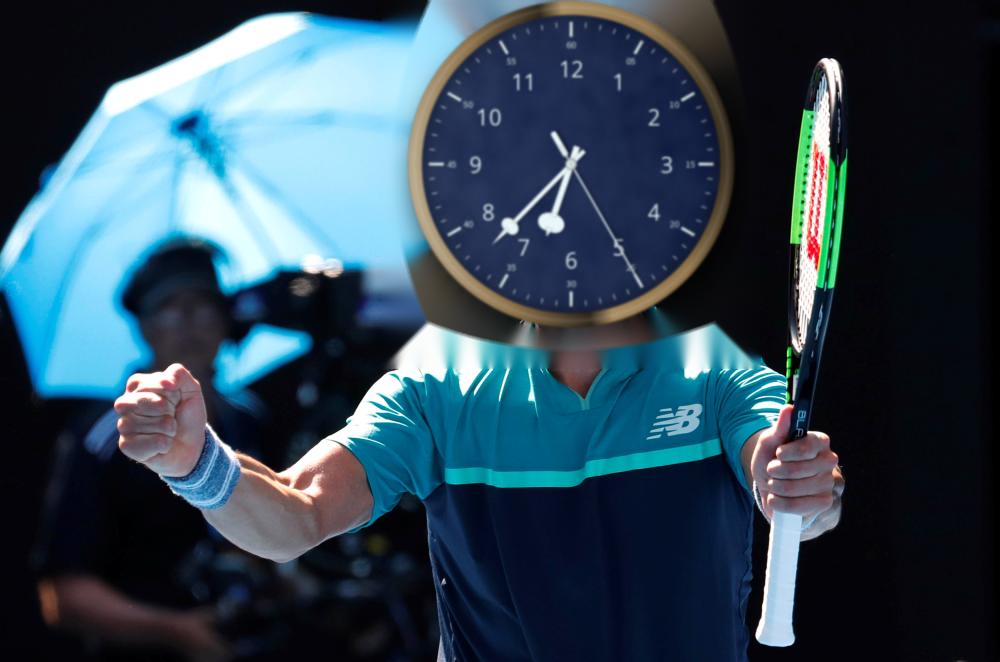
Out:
6 h 37 min 25 s
